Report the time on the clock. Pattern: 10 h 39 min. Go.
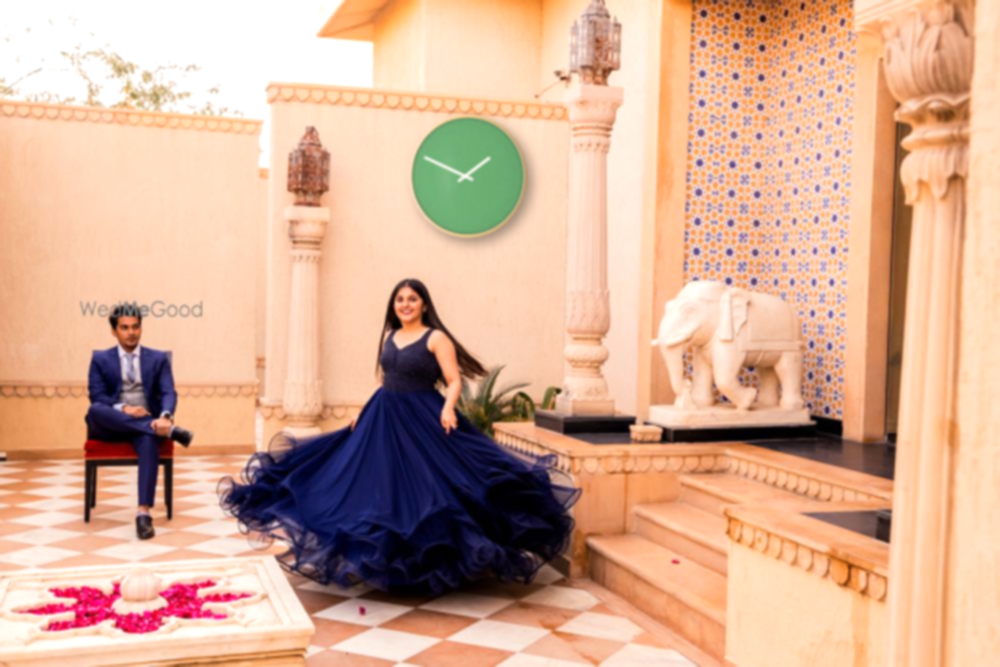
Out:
1 h 49 min
